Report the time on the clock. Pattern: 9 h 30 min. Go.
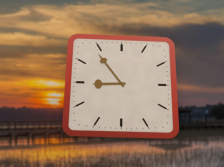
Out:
8 h 54 min
